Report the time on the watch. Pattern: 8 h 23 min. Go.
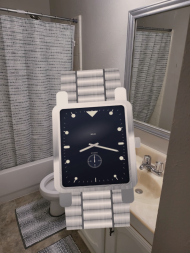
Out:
8 h 18 min
